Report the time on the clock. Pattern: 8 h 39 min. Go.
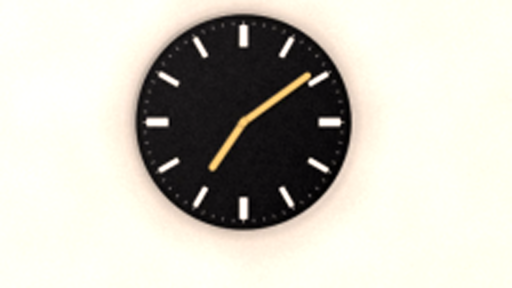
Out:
7 h 09 min
